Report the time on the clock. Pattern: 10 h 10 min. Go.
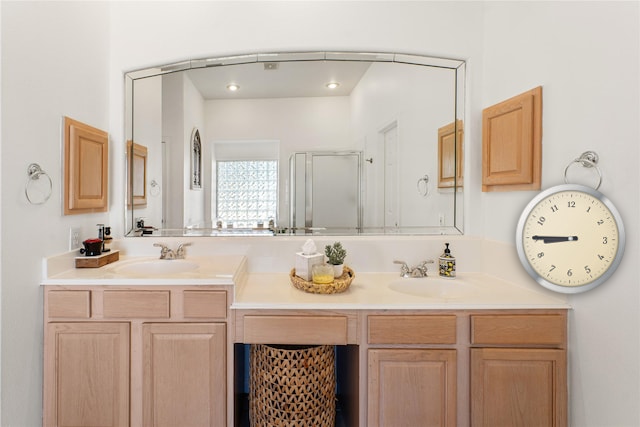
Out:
8 h 45 min
